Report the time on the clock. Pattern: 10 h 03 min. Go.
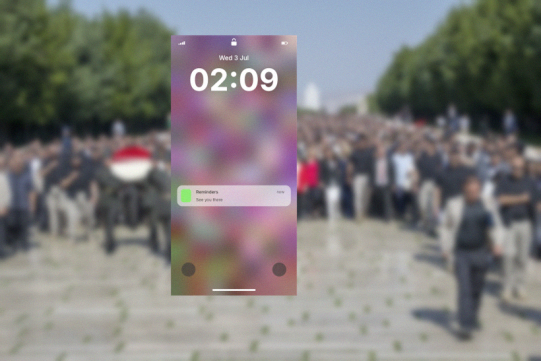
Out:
2 h 09 min
